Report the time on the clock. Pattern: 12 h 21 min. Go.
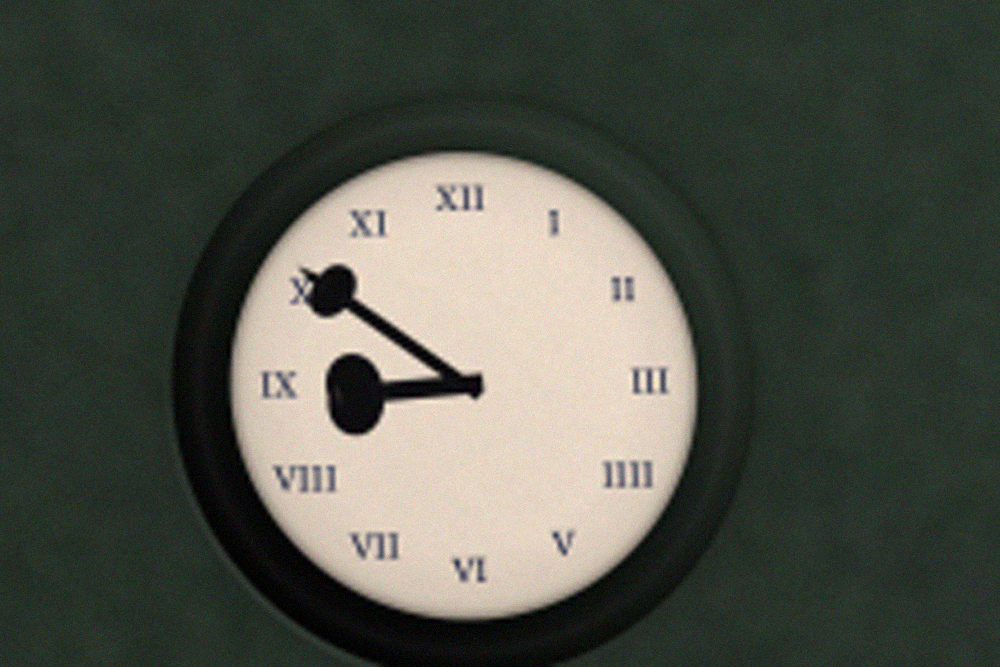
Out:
8 h 51 min
